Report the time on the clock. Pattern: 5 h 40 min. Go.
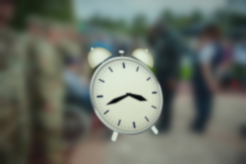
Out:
3 h 42 min
